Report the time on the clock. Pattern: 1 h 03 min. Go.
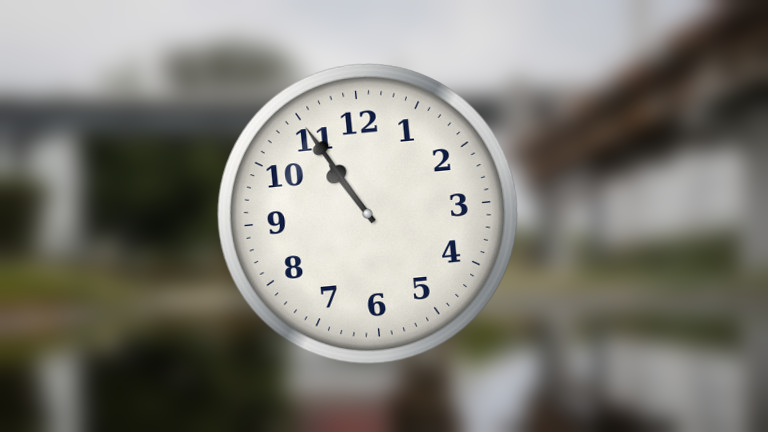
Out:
10 h 55 min
